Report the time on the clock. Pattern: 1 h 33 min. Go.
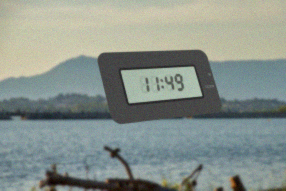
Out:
11 h 49 min
